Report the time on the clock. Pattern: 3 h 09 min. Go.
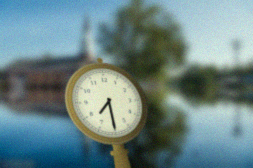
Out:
7 h 30 min
